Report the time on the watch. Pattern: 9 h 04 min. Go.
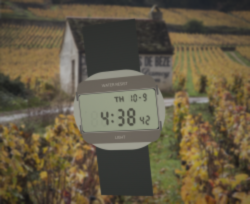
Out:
4 h 38 min
